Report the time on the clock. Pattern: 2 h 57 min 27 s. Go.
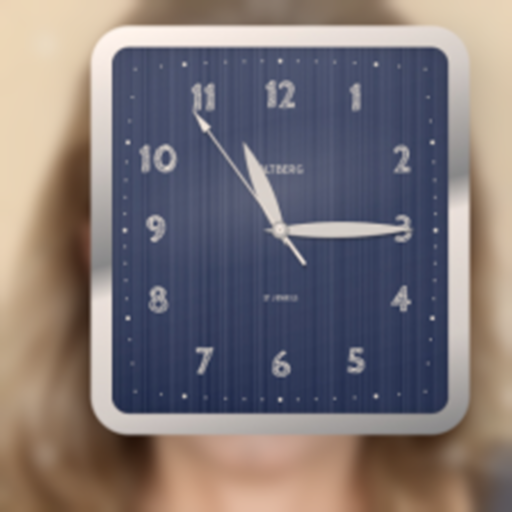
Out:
11 h 14 min 54 s
